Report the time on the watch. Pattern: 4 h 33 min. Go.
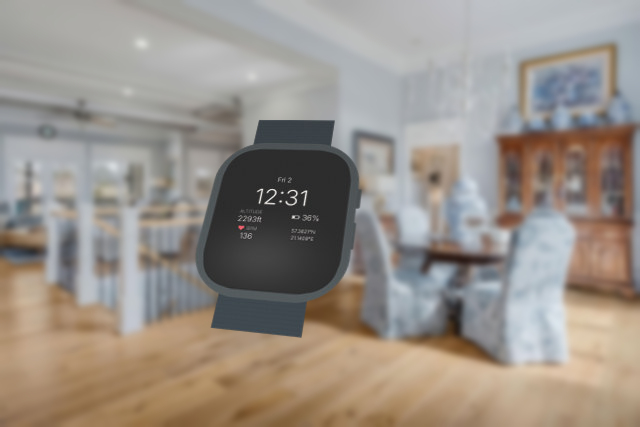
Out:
12 h 31 min
